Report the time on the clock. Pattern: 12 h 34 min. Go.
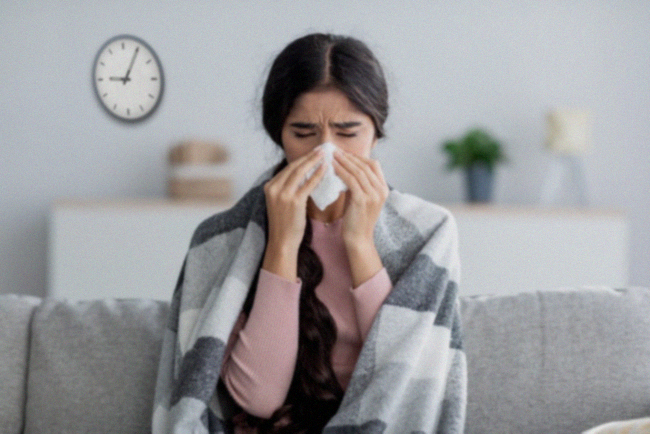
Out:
9 h 05 min
